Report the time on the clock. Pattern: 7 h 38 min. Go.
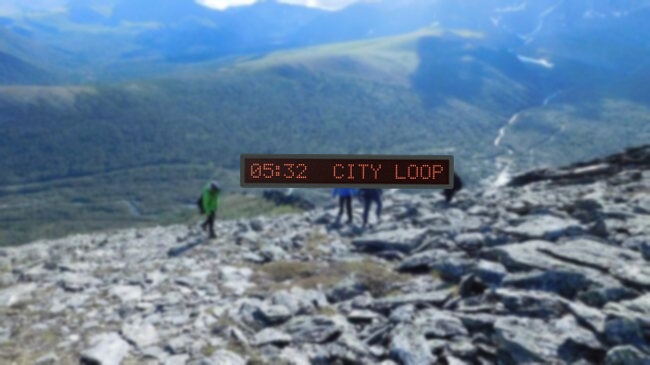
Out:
5 h 32 min
